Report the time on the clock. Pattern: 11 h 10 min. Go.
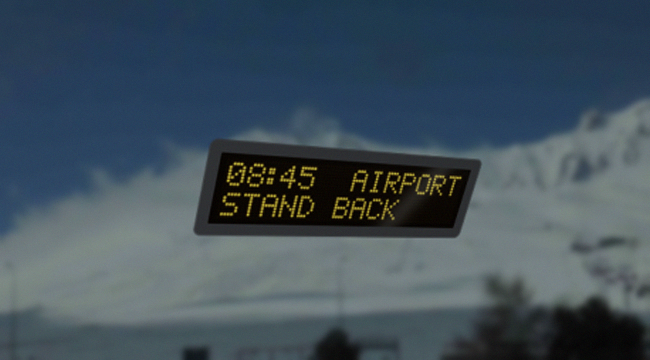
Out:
8 h 45 min
